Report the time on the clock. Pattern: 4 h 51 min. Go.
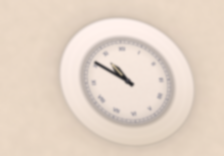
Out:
10 h 51 min
